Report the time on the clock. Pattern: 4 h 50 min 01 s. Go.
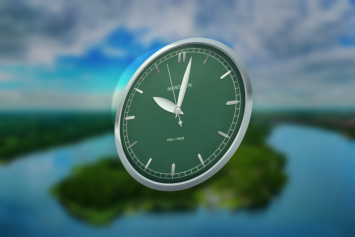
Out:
10 h 01 min 57 s
